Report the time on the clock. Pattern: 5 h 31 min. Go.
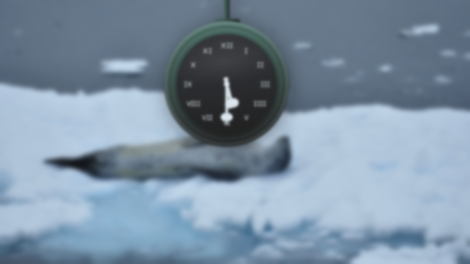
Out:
5 h 30 min
